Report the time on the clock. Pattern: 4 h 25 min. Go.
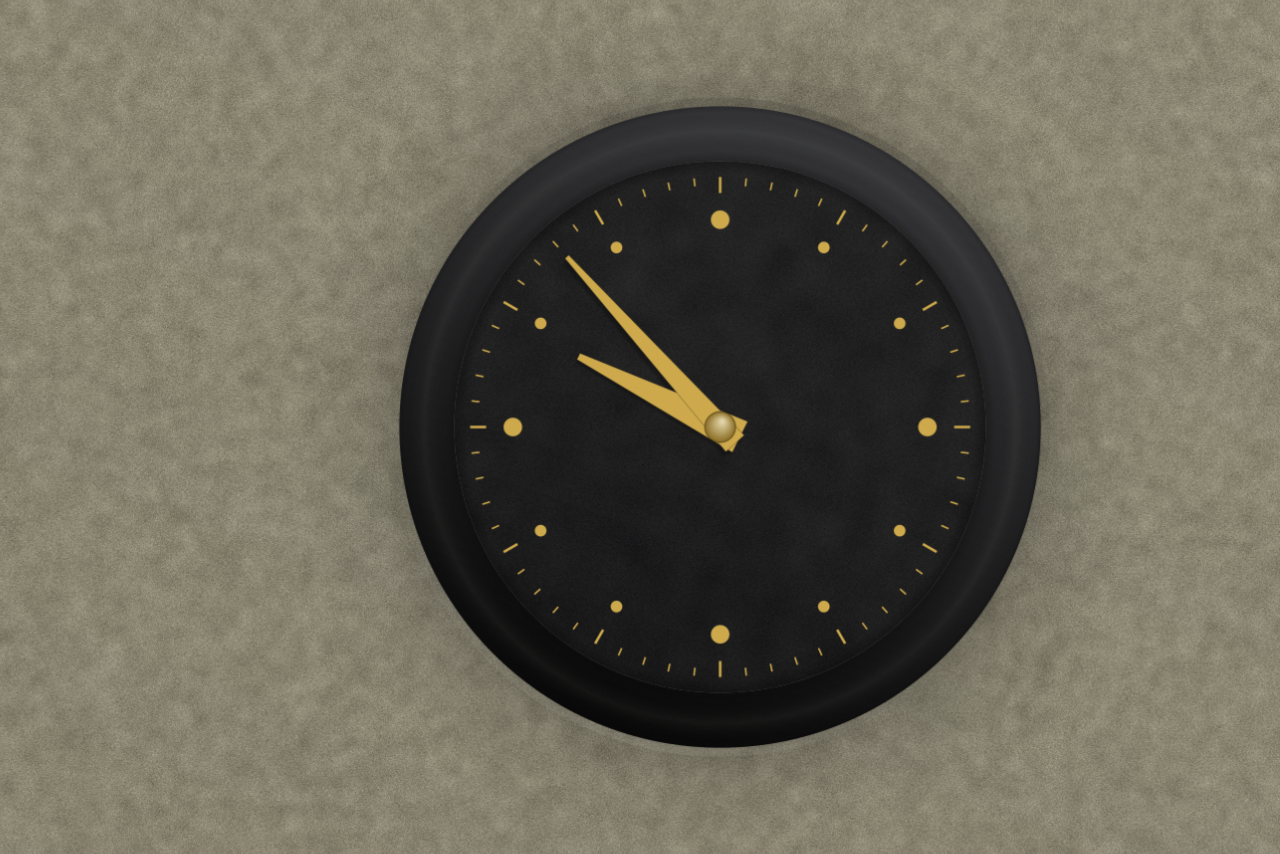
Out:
9 h 53 min
